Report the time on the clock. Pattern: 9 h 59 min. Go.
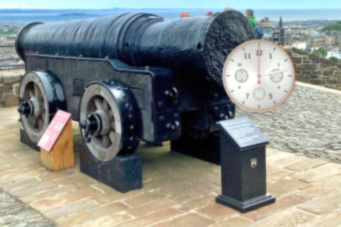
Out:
1 h 13 min
